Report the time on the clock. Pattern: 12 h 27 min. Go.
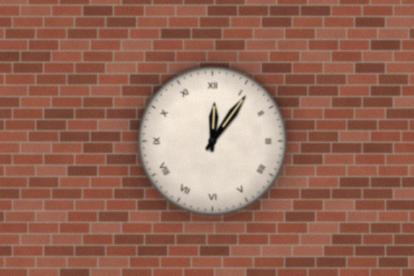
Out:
12 h 06 min
